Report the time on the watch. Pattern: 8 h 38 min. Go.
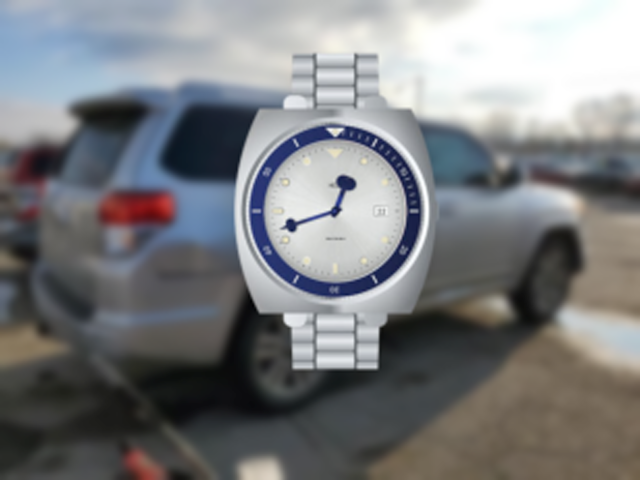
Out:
12 h 42 min
